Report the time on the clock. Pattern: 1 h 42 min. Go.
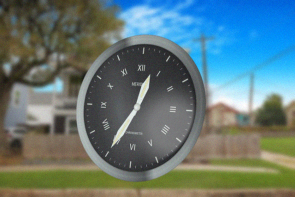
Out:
12 h 35 min
